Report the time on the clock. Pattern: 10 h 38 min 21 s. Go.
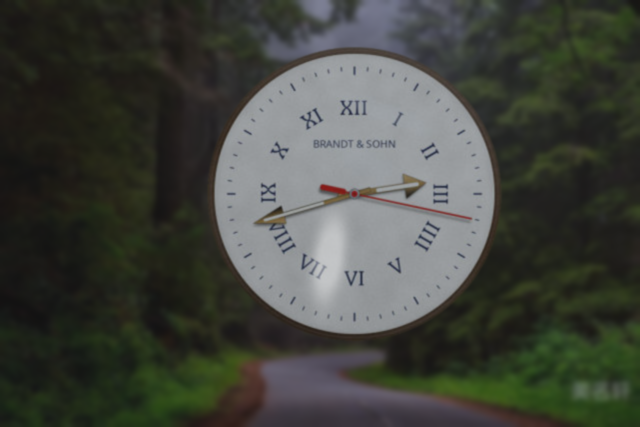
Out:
2 h 42 min 17 s
